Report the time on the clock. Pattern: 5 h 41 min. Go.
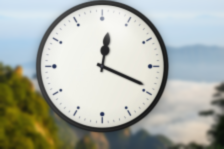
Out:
12 h 19 min
